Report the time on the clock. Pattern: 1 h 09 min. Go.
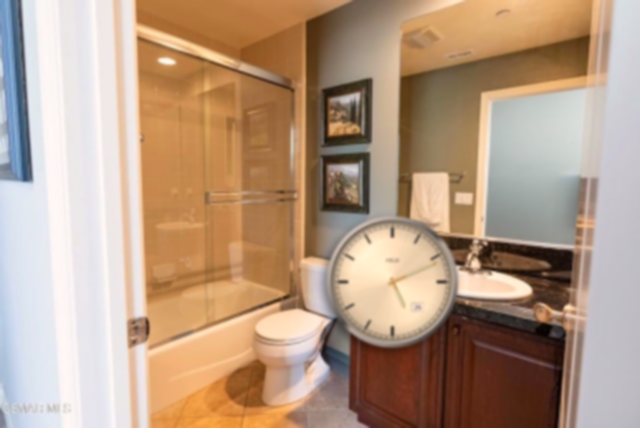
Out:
5 h 11 min
